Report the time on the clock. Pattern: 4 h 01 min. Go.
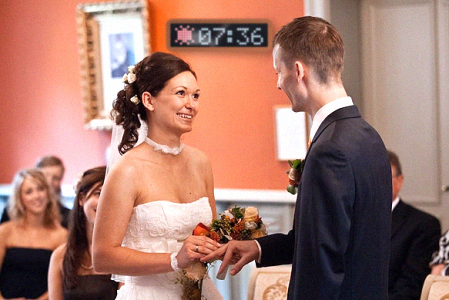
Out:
7 h 36 min
